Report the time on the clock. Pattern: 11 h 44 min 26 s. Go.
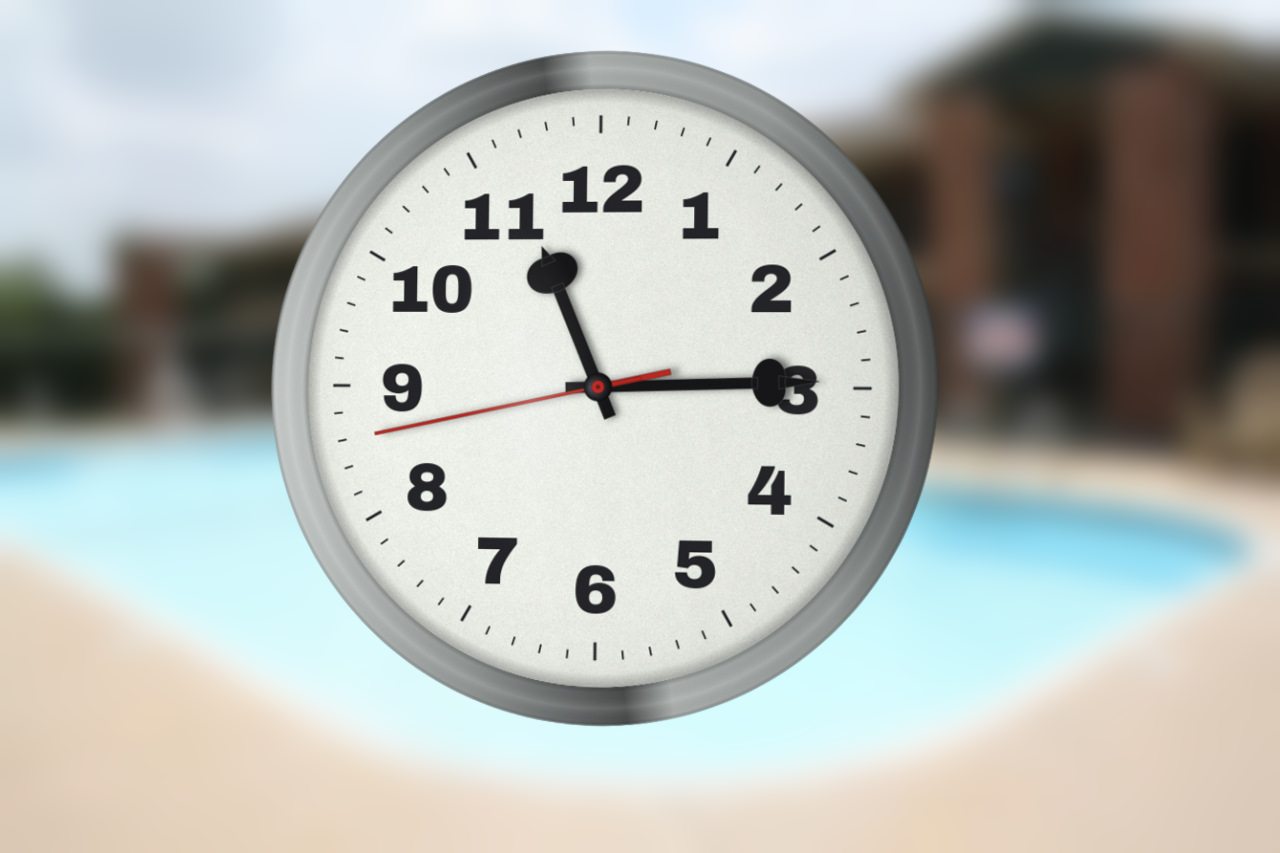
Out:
11 h 14 min 43 s
